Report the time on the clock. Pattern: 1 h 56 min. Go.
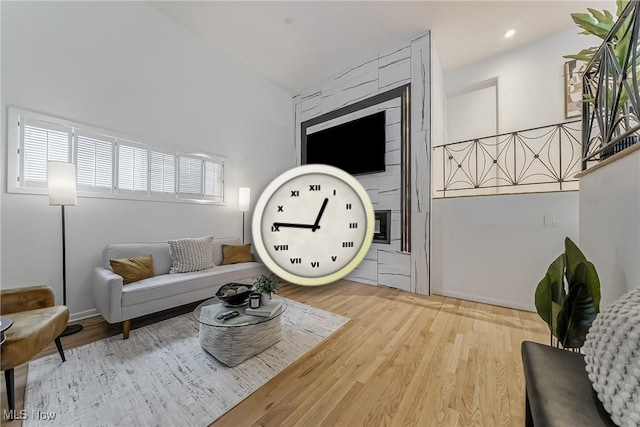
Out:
12 h 46 min
